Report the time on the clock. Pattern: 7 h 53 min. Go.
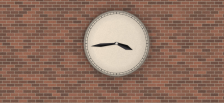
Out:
3 h 44 min
